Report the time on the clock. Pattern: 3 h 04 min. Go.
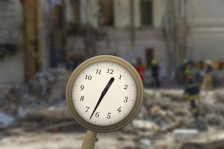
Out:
12 h 32 min
